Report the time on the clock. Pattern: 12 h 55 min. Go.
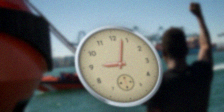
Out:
9 h 03 min
